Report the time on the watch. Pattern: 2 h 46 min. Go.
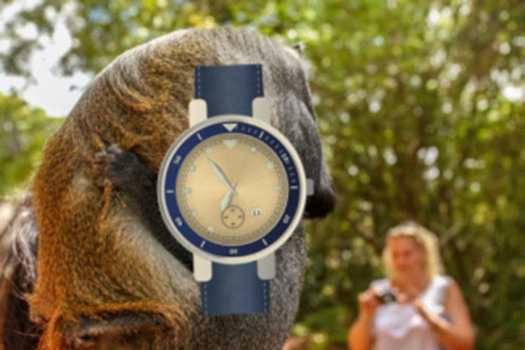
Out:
6 h 54 min
